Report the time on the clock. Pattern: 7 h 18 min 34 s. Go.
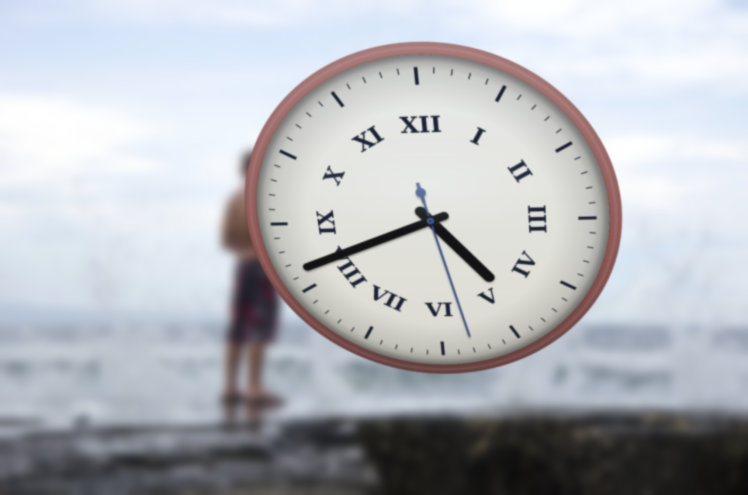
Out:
4 h 41 min 28 s
